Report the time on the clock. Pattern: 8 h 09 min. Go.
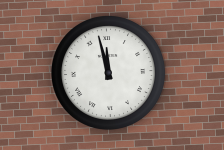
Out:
11 h 58 min
